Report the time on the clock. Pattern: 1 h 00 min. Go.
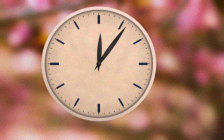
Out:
12 h 06 min
